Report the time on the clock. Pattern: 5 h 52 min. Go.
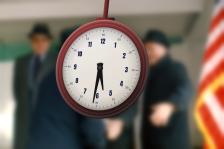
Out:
5 h 31 min
